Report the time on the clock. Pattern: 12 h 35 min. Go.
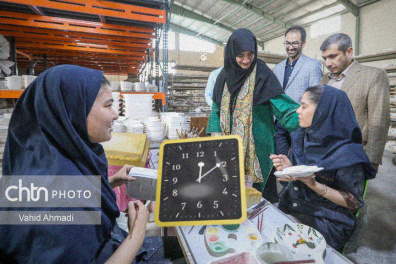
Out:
12 h 09 min
